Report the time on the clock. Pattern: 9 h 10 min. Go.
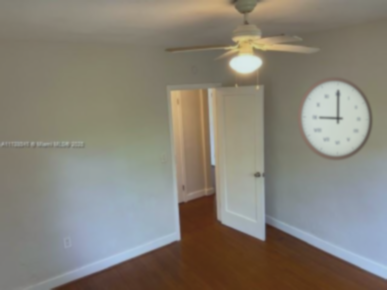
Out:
9 h 00 min
